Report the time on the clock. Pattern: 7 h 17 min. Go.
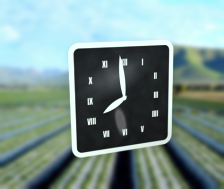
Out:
7 h 59 min
